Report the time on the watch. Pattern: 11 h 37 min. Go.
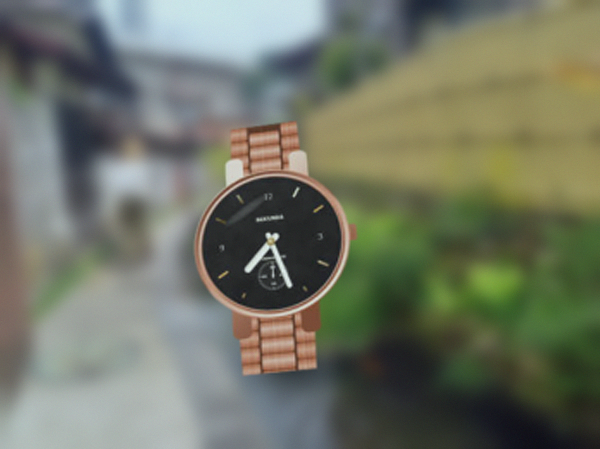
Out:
7 h 27 min
